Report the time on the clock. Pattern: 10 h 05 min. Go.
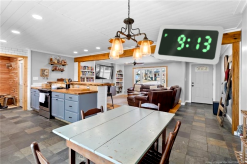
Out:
9 h 13 min
